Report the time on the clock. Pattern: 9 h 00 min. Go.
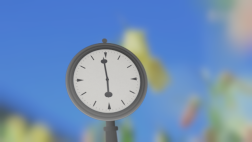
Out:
5 h 59 min
